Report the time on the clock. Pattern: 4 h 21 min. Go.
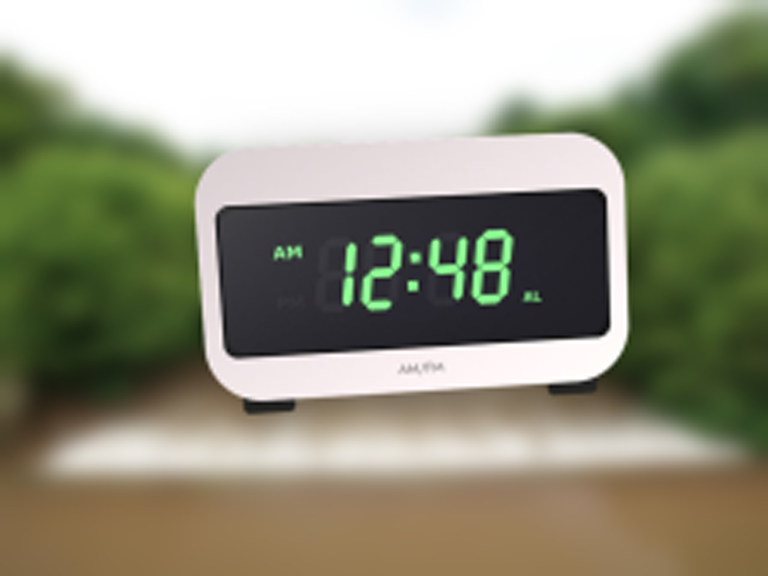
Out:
12 h 48 min
